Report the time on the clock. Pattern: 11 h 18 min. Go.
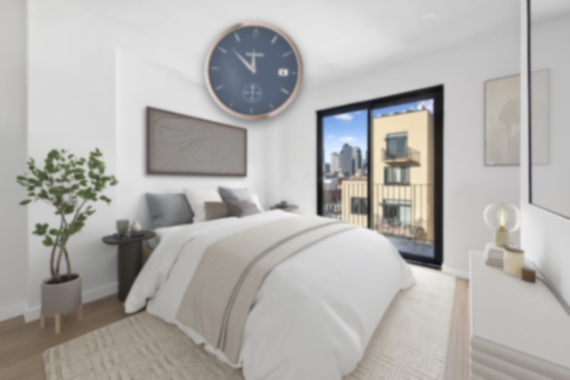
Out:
11 h 52 min
